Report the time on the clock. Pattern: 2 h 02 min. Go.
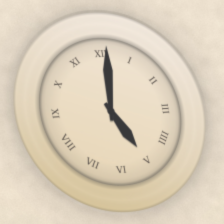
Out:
5 h 01 min
